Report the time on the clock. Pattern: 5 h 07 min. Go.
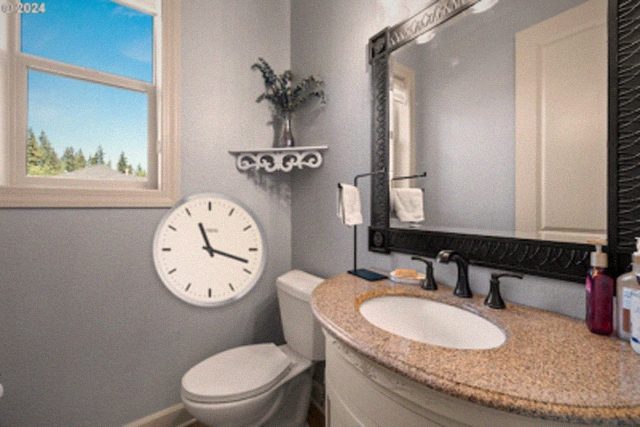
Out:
11 h 18 min
